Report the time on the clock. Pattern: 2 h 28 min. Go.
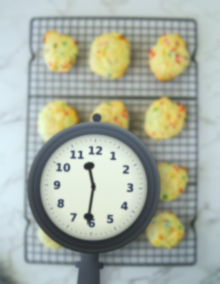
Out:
11 h 31 min
